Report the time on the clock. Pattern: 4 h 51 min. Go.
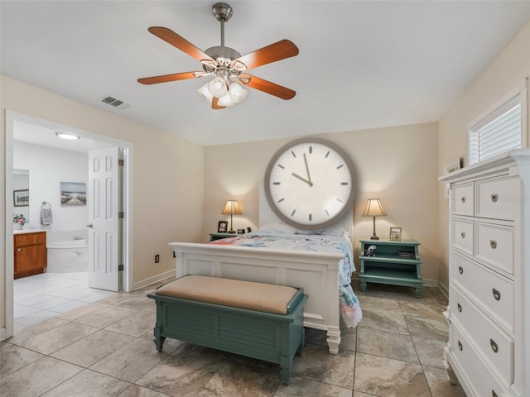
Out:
9 h 58 min
